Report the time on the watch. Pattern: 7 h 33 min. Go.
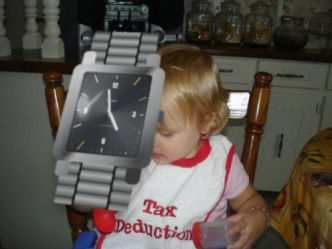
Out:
4 h 58 min
